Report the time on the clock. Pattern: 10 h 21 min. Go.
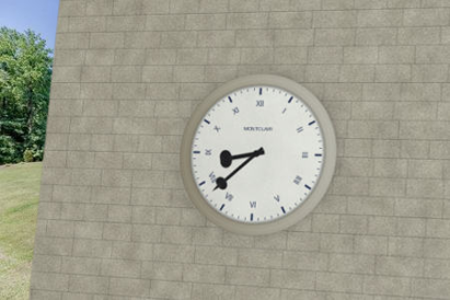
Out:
8 h 38 min
